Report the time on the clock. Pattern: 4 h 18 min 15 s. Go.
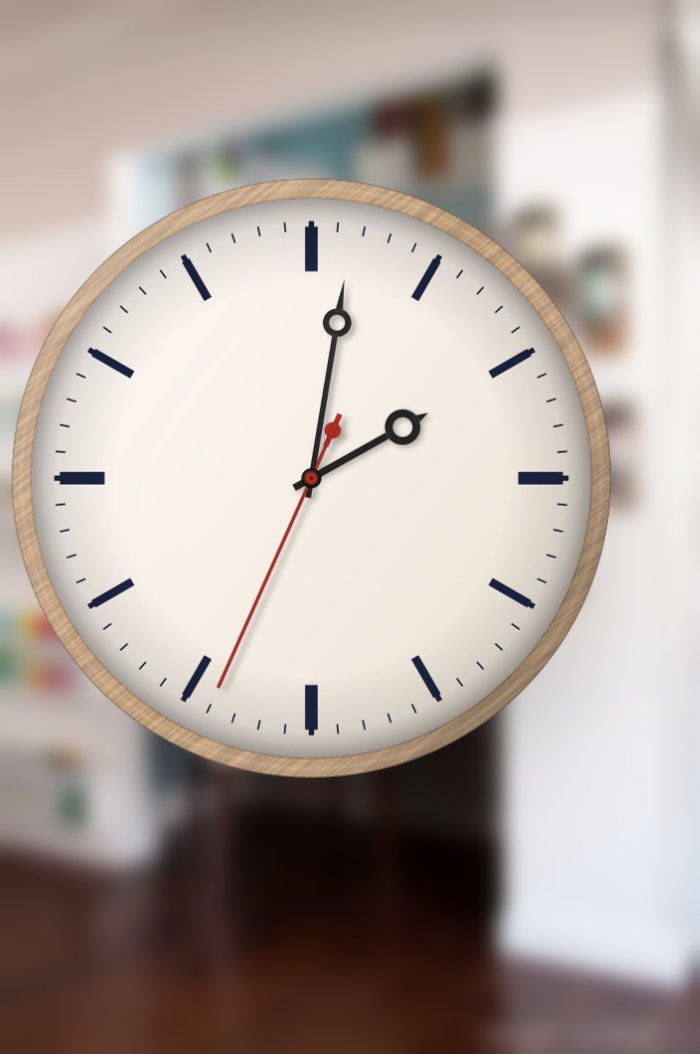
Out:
2 h 01 min 34 s
